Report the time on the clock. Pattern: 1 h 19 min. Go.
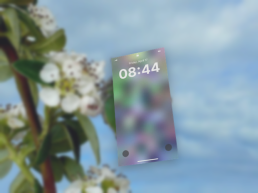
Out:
8 h 44 min
